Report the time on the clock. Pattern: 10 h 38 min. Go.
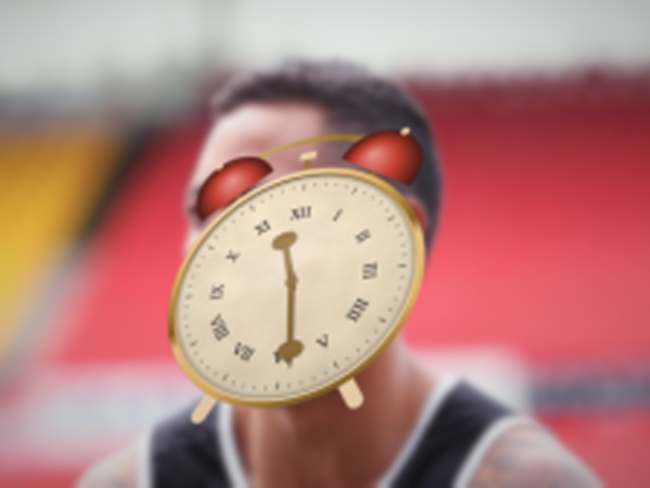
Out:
11 h 29 min
